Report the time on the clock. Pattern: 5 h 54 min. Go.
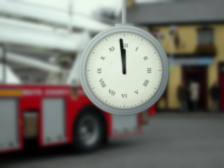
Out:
11 h 59 min
